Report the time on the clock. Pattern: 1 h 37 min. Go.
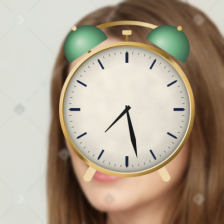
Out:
7 h 28 min
